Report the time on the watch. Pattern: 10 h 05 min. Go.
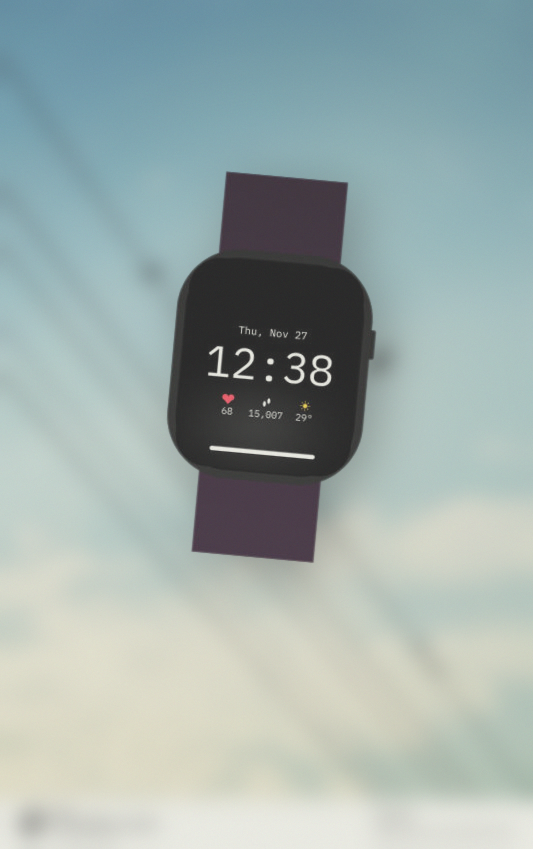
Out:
12 h 38 min
